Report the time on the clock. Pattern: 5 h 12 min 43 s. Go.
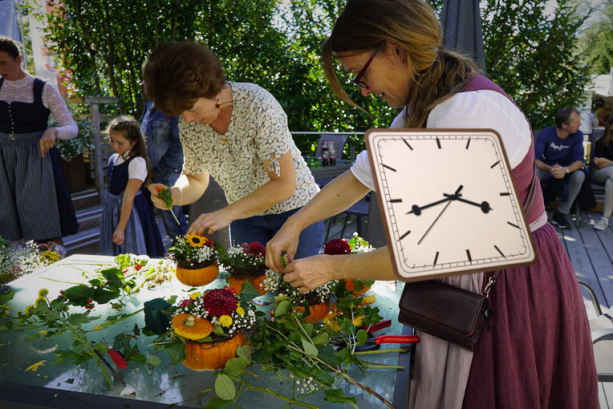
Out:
3 h 42 min 38 s
